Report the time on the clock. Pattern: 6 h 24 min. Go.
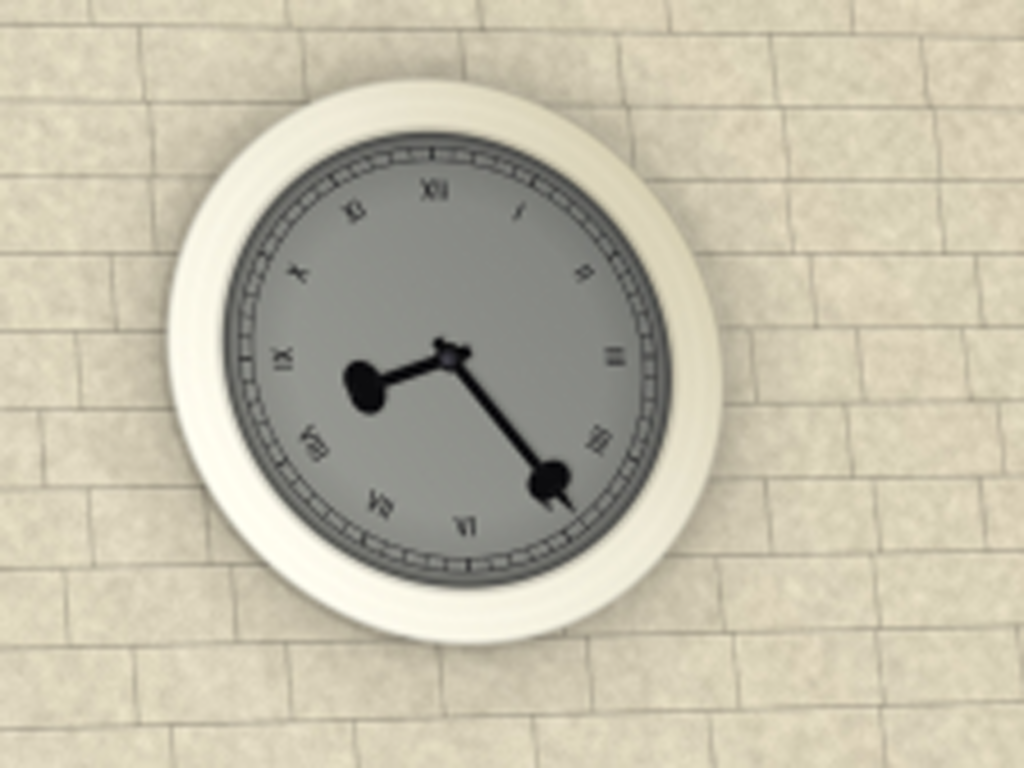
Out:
8 h 24 min
